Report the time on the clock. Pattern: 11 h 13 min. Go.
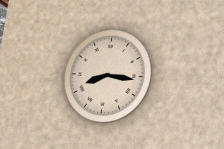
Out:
8 h 16 min
